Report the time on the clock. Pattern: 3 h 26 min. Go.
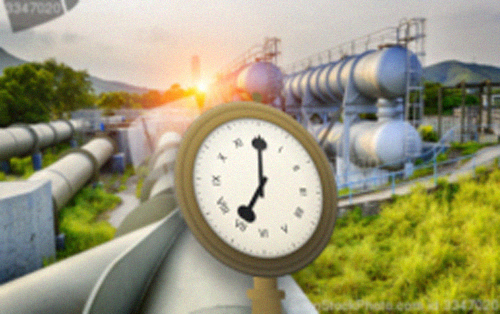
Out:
7 h 00 min
